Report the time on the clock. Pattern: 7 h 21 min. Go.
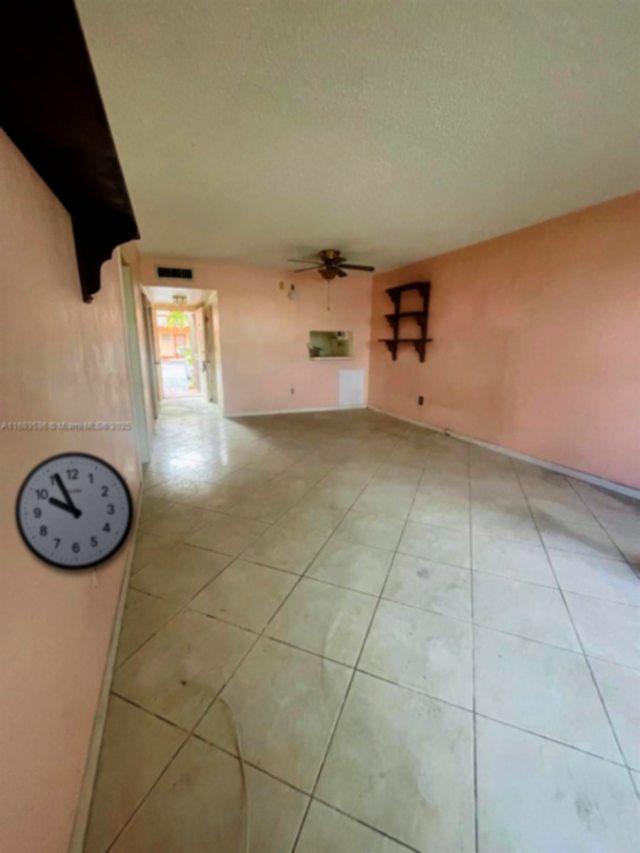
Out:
9 h 56 min
